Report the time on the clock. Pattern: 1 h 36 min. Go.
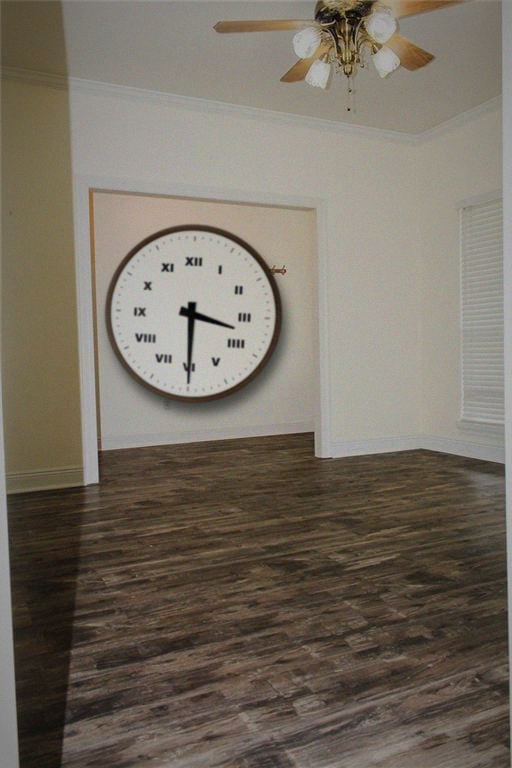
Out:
3 h 30 min
